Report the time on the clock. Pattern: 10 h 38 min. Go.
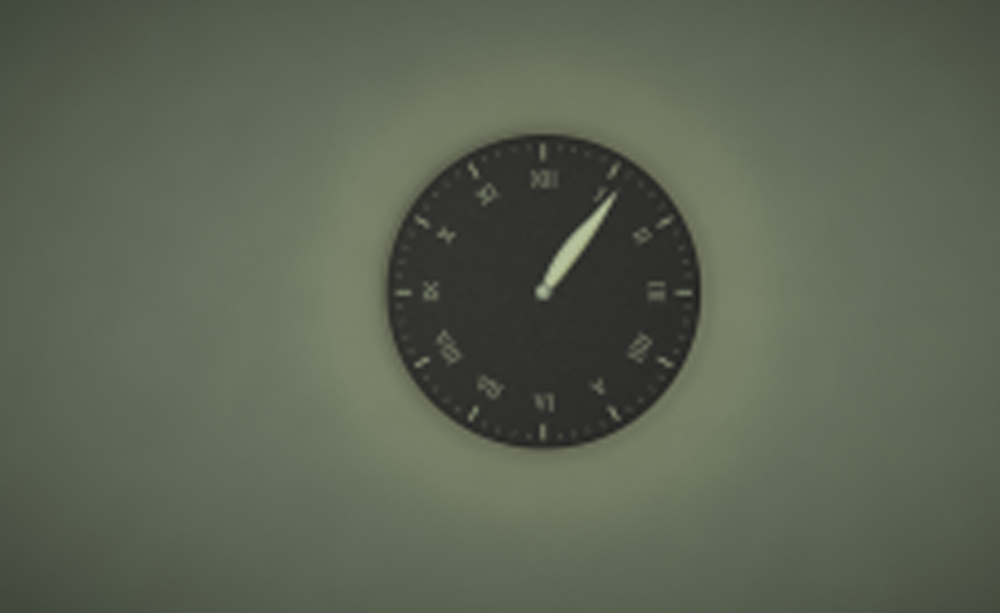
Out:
1 h 06 min
